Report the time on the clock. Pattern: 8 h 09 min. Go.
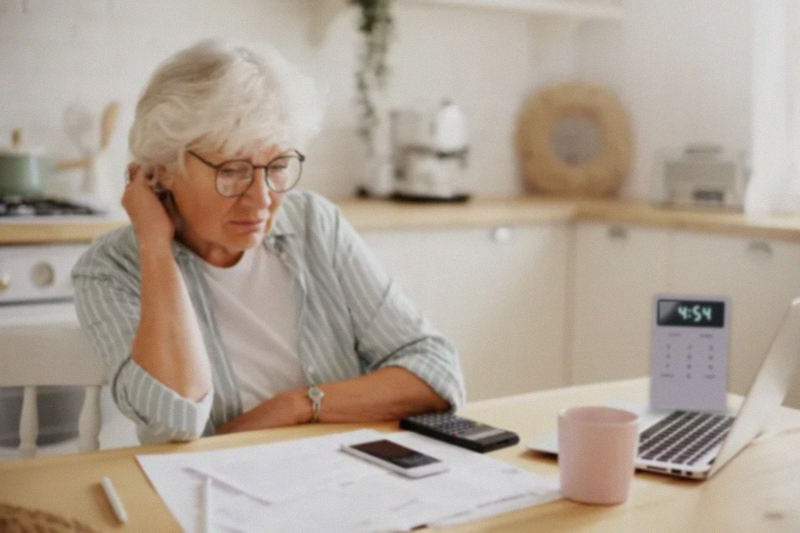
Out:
4 h 54 min
